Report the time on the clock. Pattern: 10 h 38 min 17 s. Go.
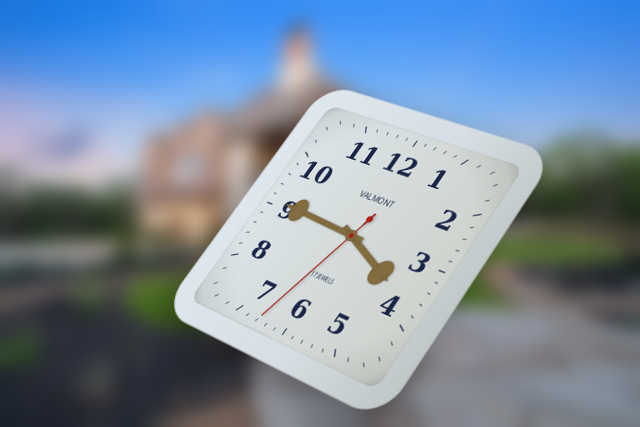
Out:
3 h 45 min 33 s
